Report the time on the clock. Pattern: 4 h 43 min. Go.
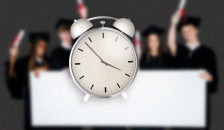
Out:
3 h 53 min
